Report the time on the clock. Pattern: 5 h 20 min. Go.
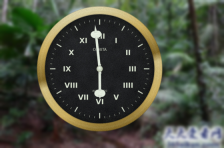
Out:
5 h 59 min
